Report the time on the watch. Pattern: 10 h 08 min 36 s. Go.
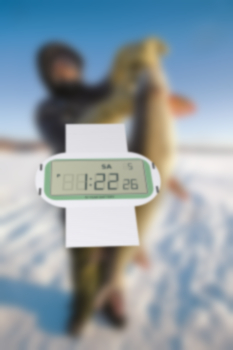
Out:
1 h 22 min 26 s
